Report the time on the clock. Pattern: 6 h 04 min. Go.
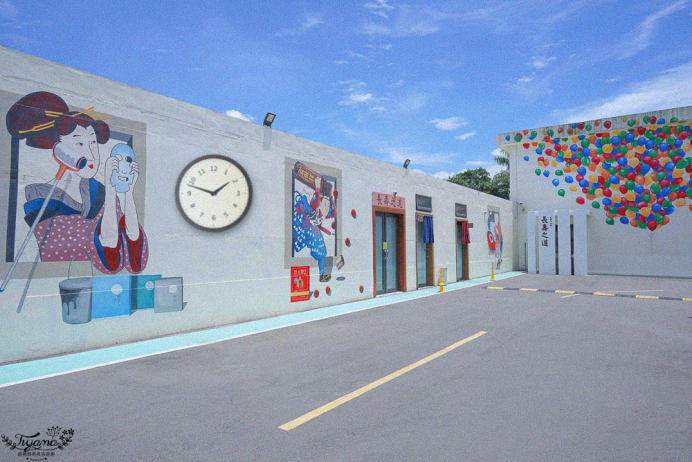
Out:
1 h 48 min
